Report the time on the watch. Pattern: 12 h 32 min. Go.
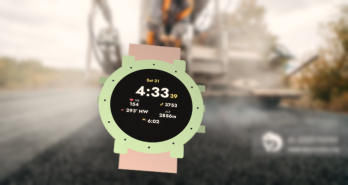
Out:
4 h 33 min
